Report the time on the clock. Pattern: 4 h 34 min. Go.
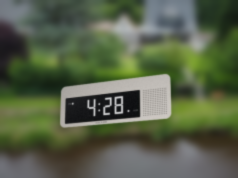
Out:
4 h 28 min
